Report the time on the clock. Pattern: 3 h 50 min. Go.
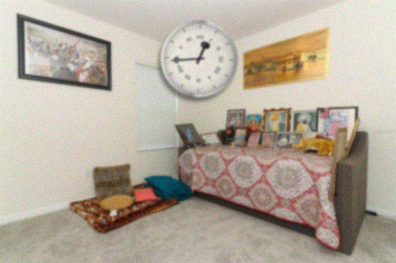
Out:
12 h 44 min
